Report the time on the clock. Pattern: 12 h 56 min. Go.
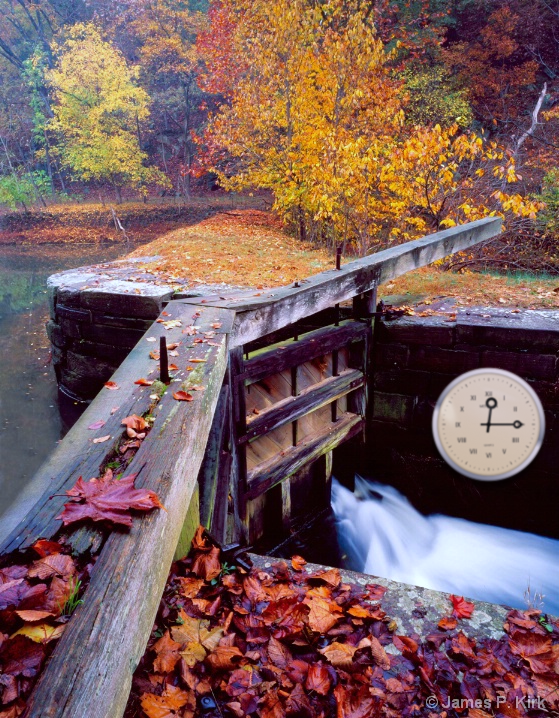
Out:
12 h 15 min
